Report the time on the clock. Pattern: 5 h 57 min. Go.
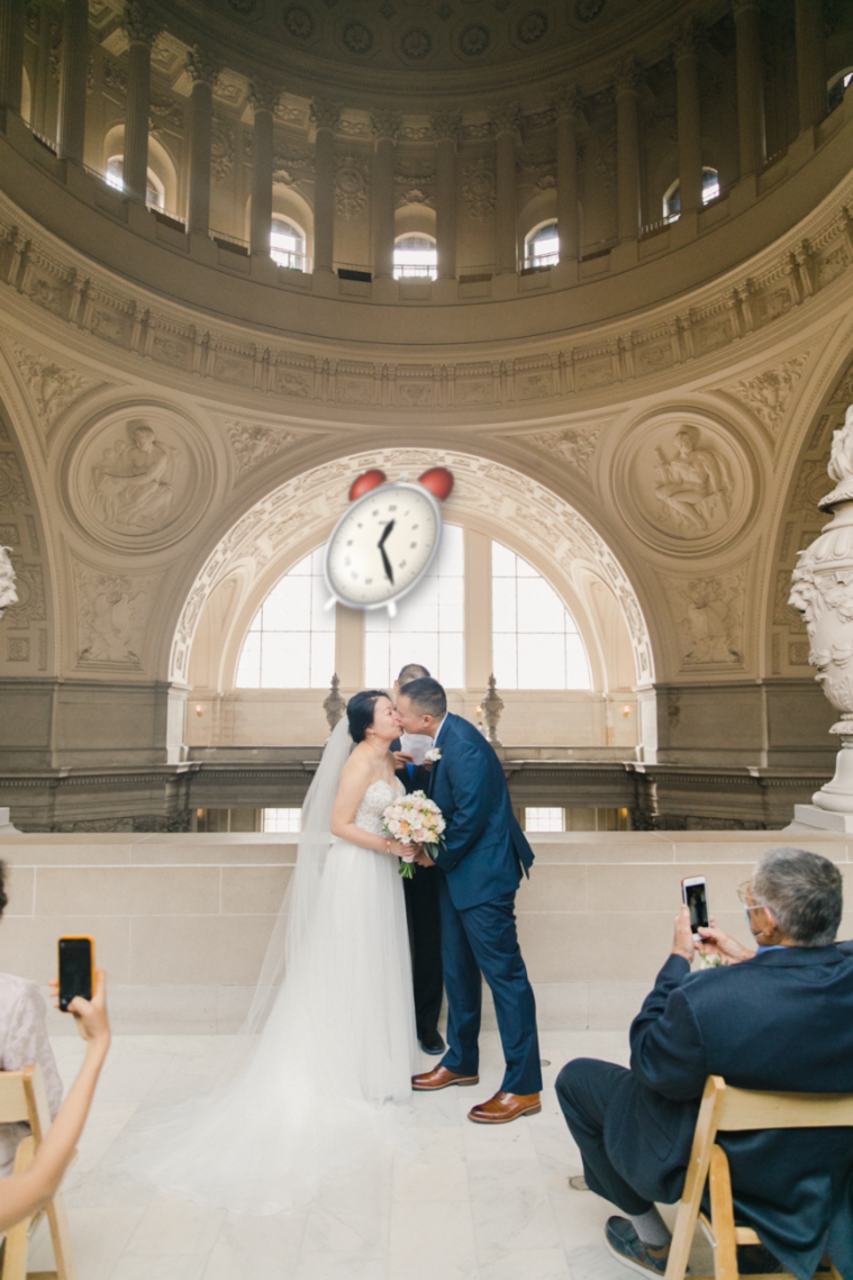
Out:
12 h 24 min
